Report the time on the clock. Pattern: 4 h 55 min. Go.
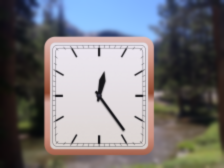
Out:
12 h 24 min
